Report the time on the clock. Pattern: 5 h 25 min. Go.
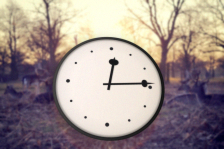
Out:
12 h 14 min
